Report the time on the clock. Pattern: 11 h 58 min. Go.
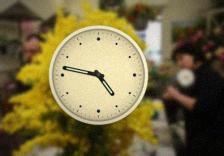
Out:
4 h 47 min
